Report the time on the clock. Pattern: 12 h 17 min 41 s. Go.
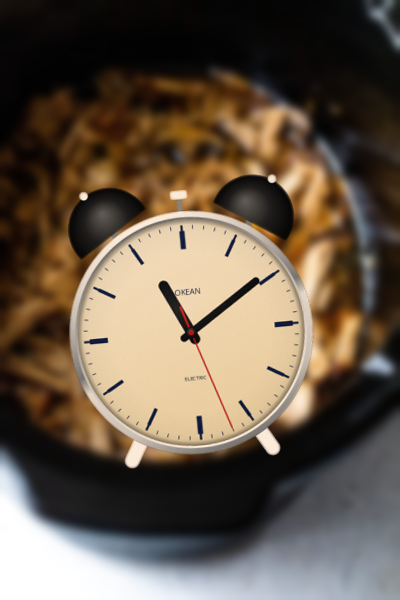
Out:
11 h 09 min 27 s
